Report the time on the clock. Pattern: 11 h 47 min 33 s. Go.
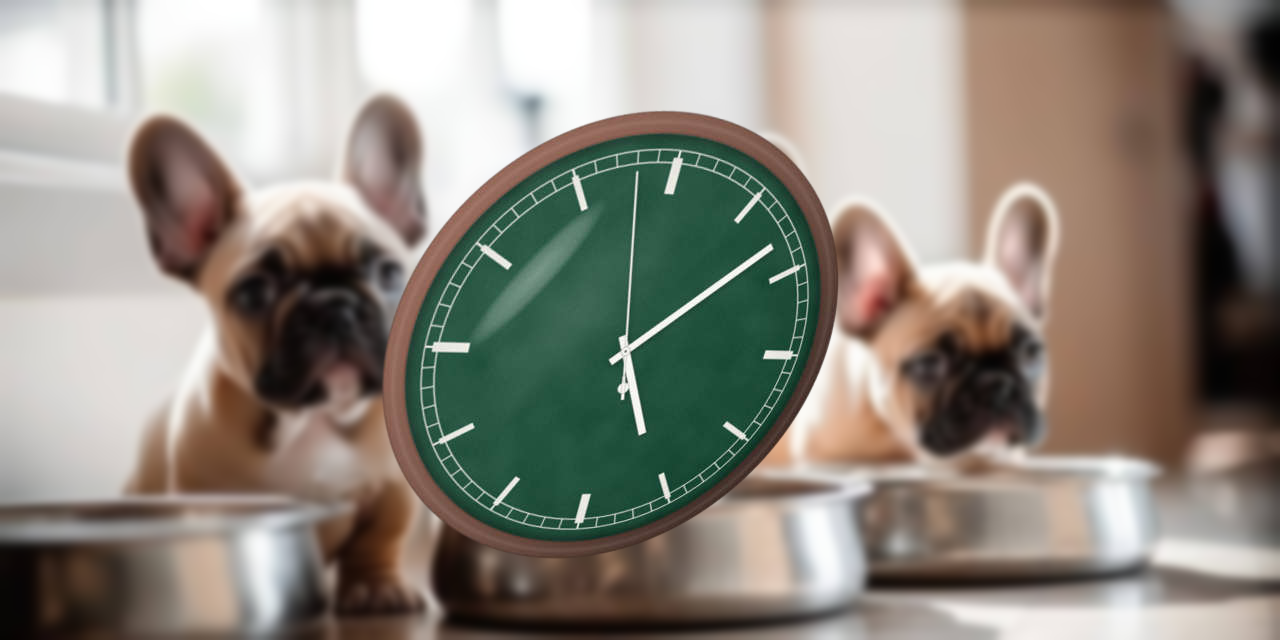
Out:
5 h 07 min 58 s
